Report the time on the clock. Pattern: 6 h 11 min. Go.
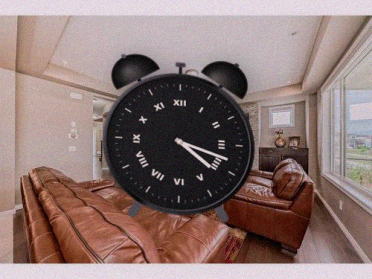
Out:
4 h 18 min
